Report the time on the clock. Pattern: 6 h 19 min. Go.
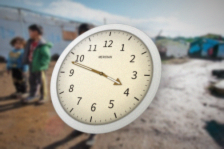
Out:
3 h 48 min
